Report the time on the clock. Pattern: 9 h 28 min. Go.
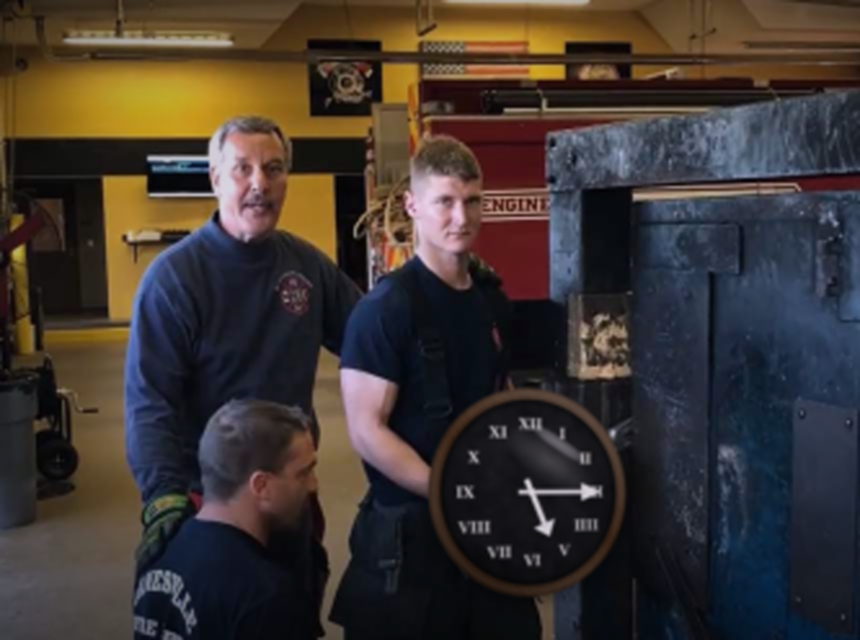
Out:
5 h 15 min
